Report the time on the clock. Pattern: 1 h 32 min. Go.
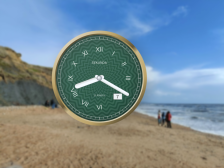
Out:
8 h 20 min
